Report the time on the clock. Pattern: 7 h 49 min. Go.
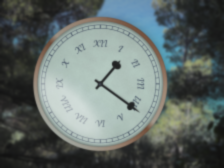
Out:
1 h 21 min
